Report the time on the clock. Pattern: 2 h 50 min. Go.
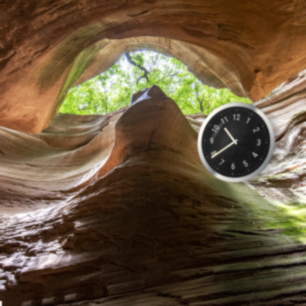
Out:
10 h 39 min
